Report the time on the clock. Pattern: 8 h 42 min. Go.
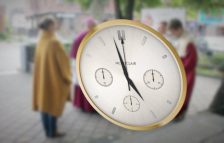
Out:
4 h 58 min
